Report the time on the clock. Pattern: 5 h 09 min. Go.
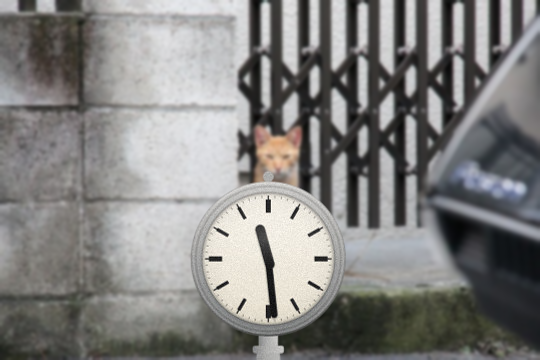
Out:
11 h 29 min
